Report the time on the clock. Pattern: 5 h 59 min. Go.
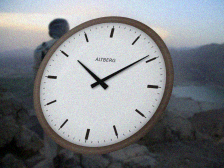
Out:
10 h 09 min
